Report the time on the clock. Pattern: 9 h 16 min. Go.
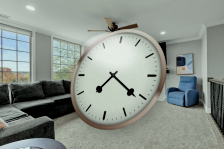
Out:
7 h 21 min
